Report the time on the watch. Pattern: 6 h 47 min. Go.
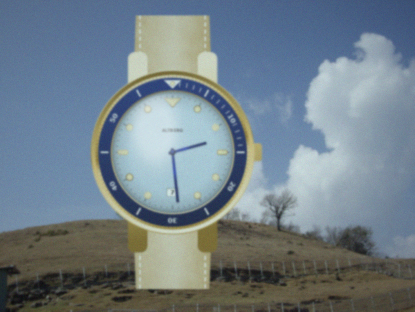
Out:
2 h 29 min
